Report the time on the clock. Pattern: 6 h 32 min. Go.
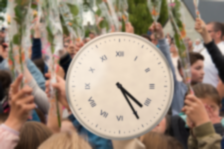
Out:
4 h 25 min
